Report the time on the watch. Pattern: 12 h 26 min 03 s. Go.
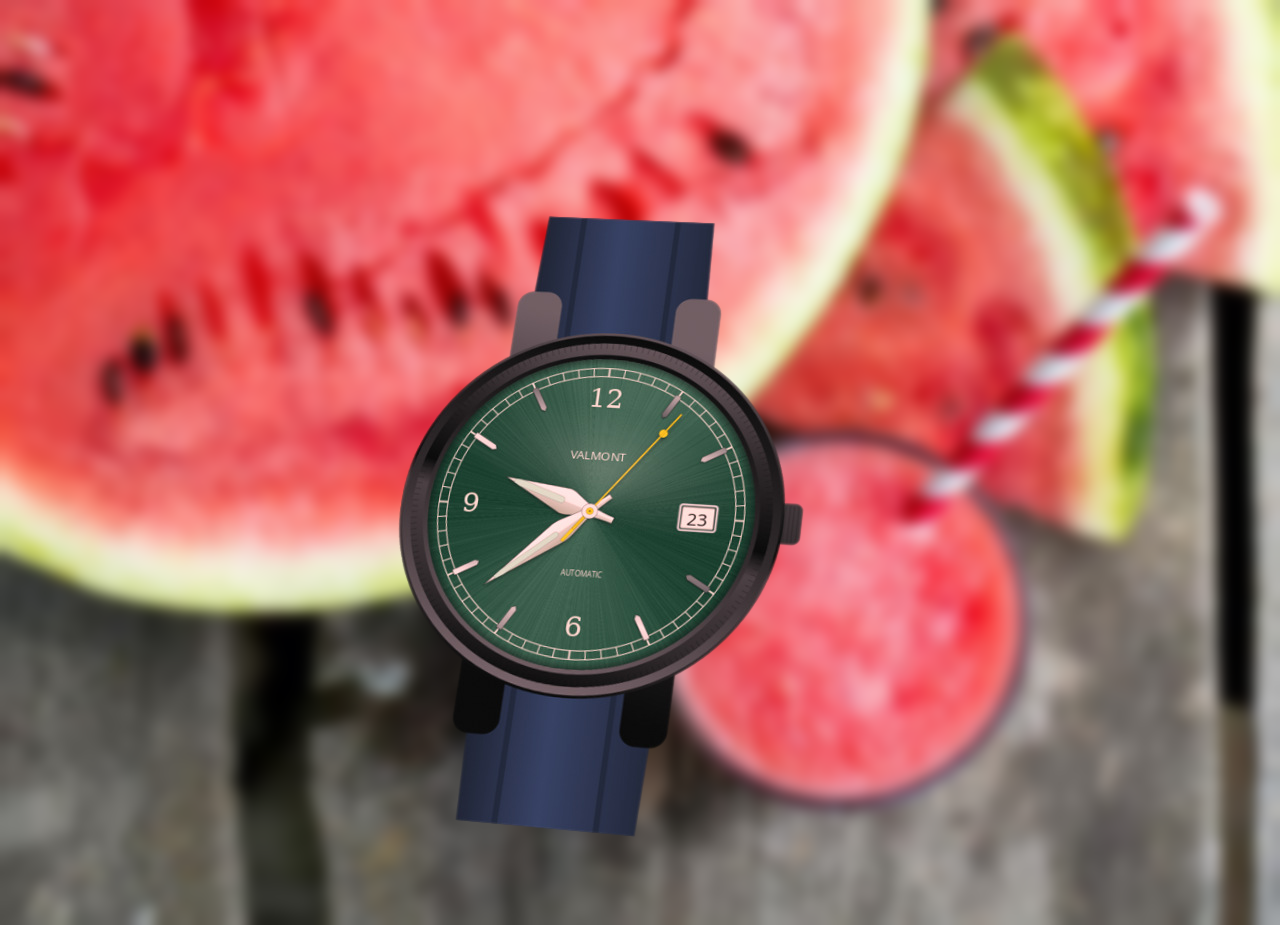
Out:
9 h 38 min 06 s
